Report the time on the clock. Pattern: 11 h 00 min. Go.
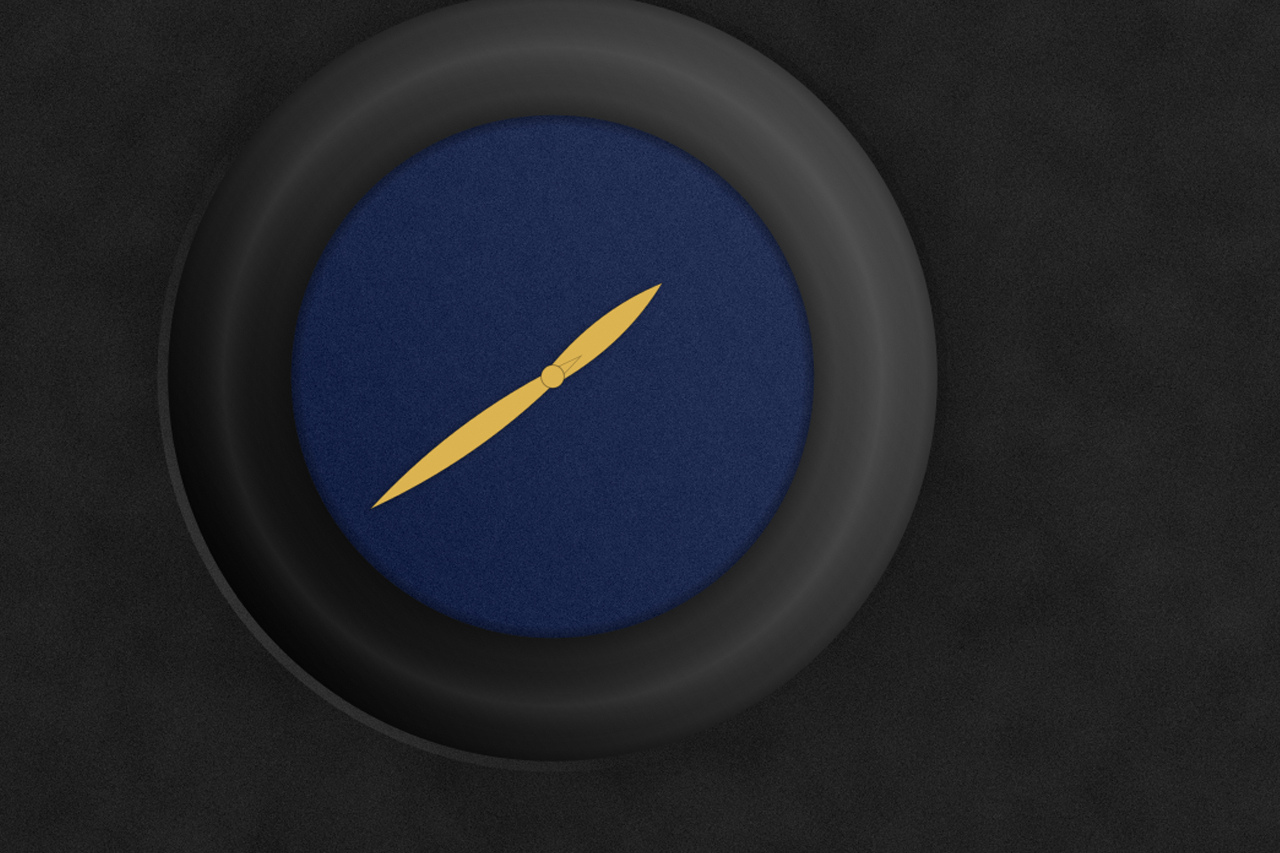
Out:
1 h 39 min
